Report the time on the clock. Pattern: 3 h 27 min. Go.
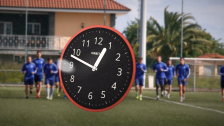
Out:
12 h 48 min
